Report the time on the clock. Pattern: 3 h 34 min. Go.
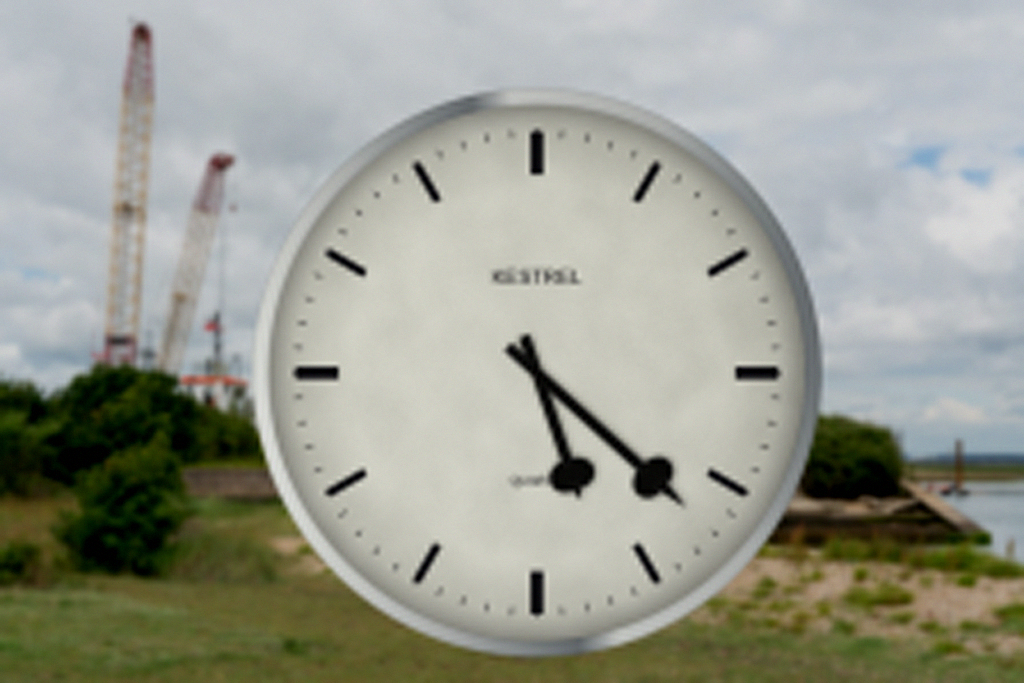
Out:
5 h 22 min
